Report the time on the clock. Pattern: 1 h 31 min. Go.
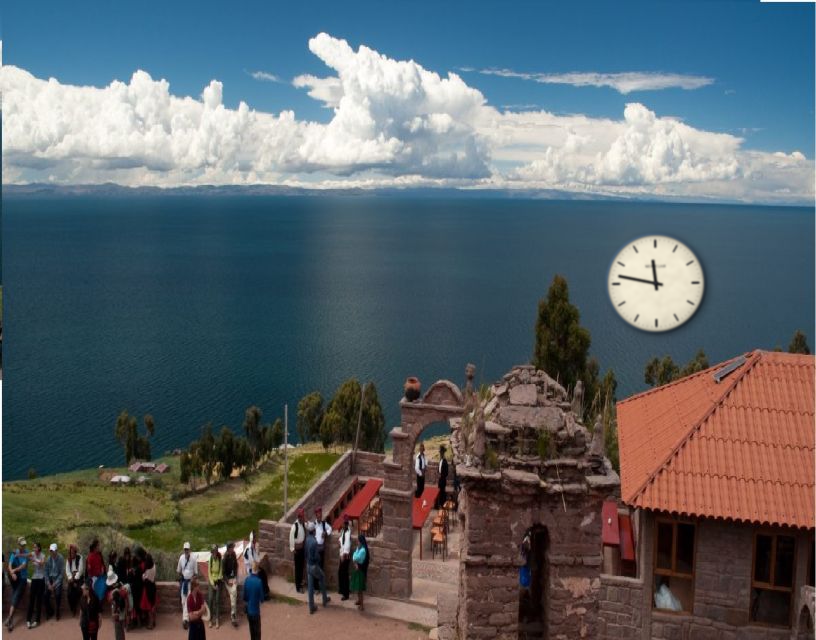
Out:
11 h 47 min
